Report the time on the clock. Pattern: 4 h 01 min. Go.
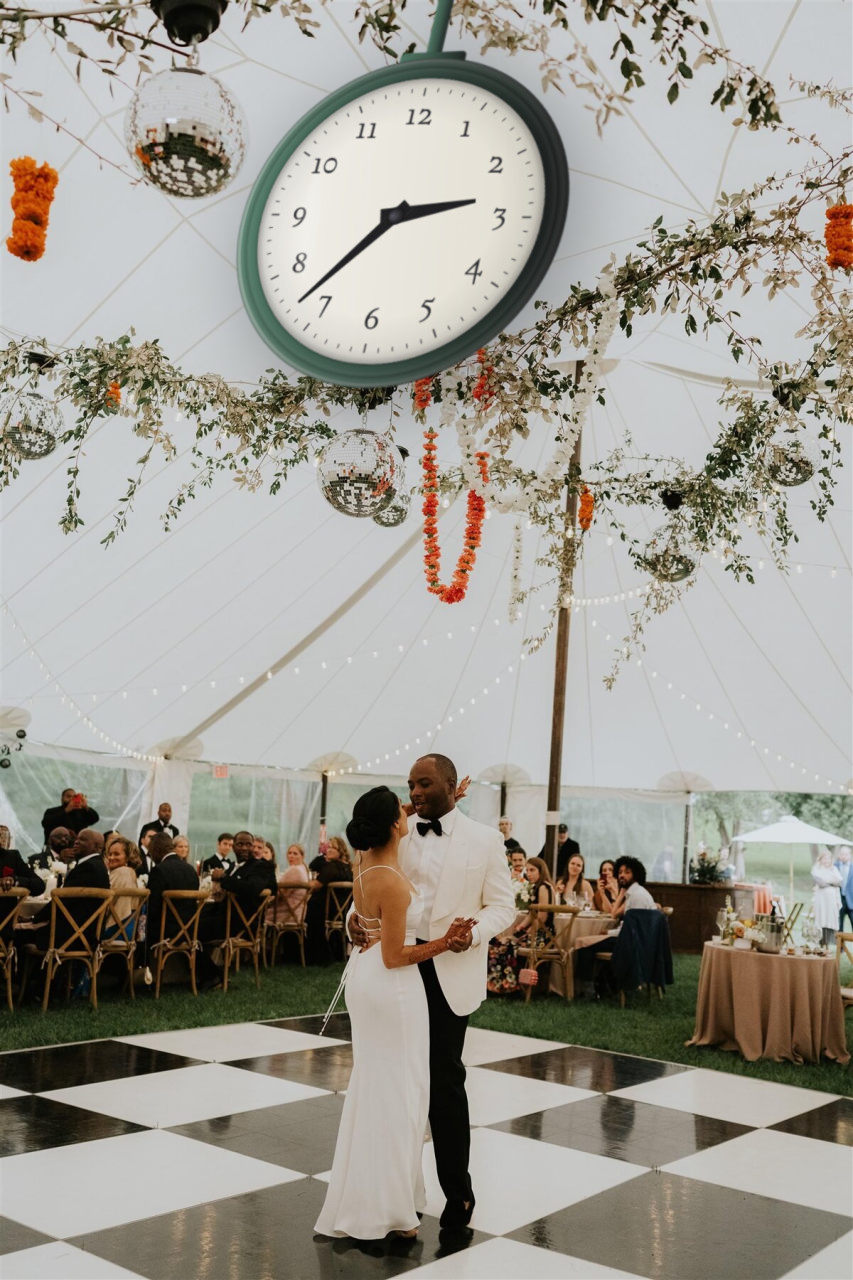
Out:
2 h 37 min
